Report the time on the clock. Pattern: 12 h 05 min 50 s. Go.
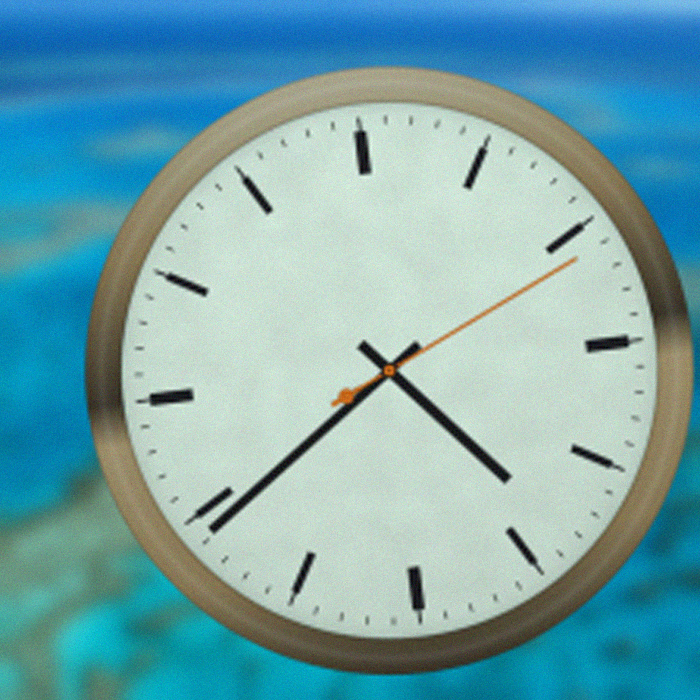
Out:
4 h 39 min 11 s
